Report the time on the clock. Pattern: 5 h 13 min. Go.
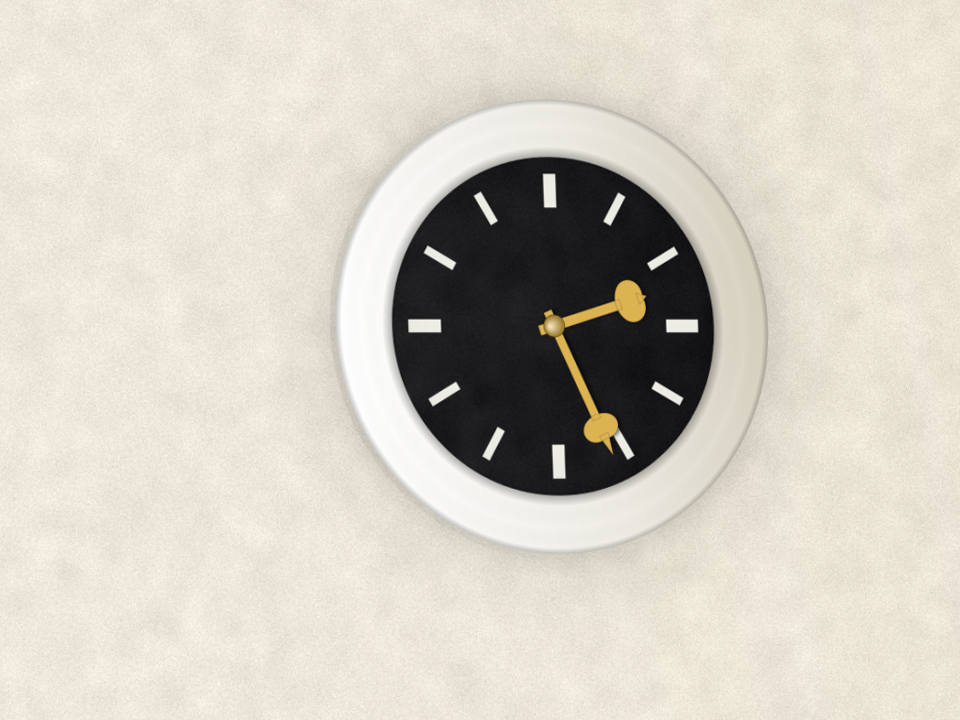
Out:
2 h 26 min
